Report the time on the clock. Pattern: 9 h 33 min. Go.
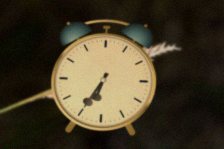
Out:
6 h 35 min
